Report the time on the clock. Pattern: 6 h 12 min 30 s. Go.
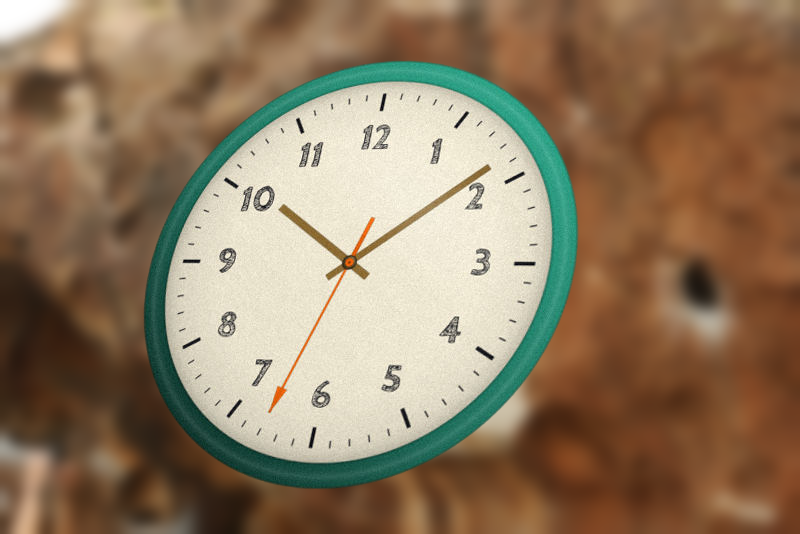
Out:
10 h 08 min 33 s
